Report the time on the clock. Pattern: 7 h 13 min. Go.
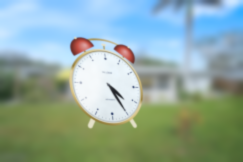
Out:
4 h 25 min
